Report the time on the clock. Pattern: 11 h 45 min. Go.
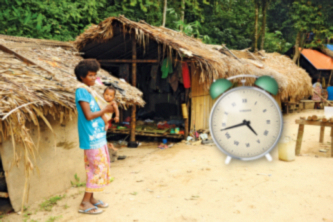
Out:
4 h 43 min
